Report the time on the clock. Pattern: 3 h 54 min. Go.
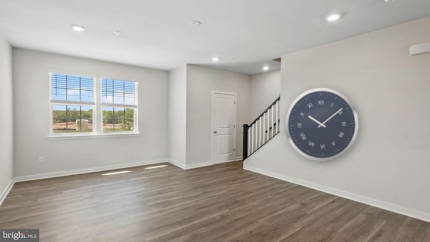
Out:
10 h 09 min
